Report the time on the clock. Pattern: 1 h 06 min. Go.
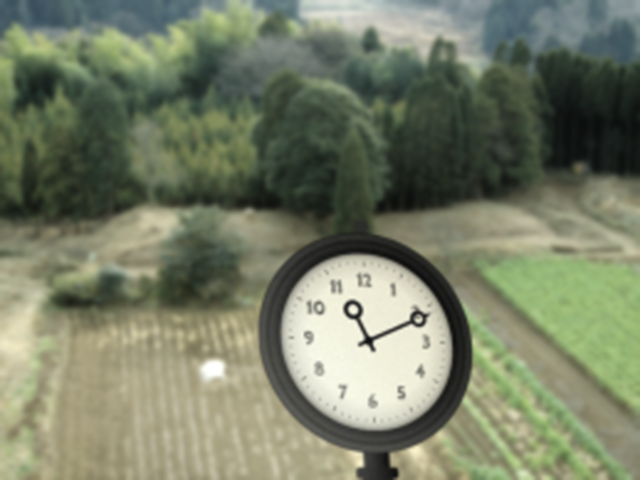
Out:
11 h 11 min
